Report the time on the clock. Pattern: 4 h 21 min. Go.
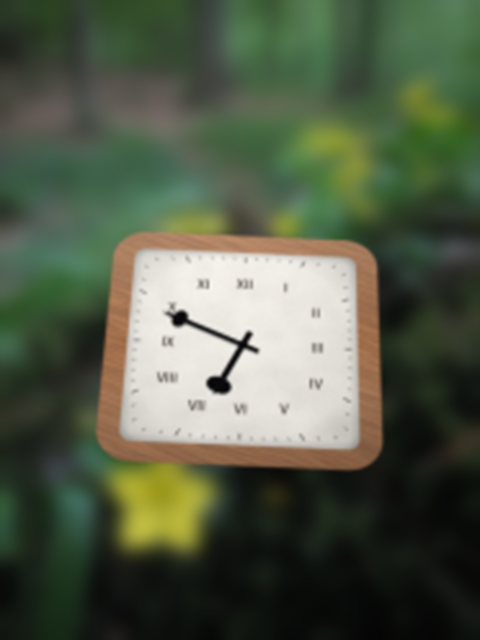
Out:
6 h 49 min
